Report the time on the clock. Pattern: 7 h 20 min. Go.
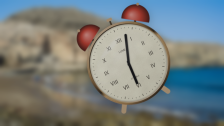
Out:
6 h 03 min
